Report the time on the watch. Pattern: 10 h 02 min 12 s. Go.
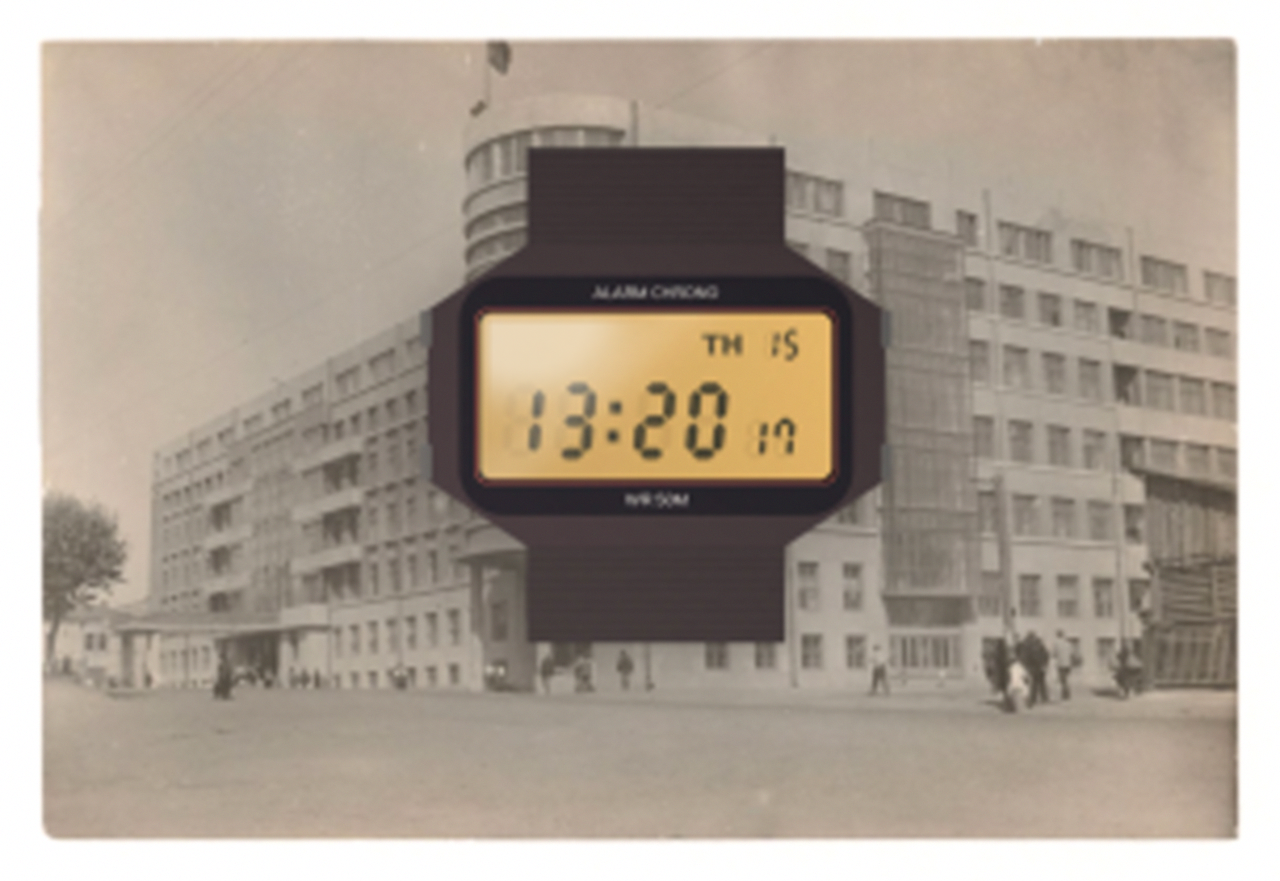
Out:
13 h 20 min 17 s
